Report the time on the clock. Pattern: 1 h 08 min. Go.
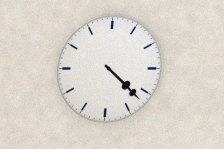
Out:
4 h 22 min
